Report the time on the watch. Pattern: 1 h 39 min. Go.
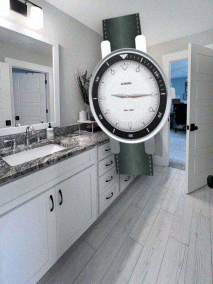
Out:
9 h 15 min
